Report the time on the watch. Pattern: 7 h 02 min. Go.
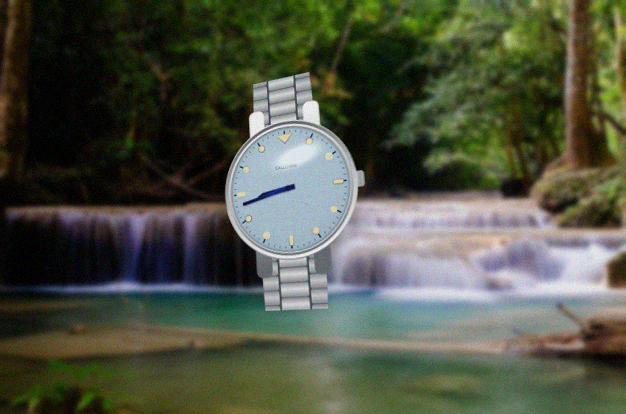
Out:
8 h 43 min
